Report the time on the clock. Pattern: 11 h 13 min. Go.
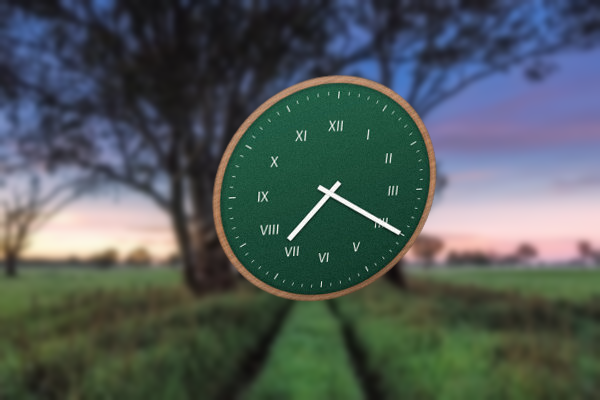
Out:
7 h 20 min
